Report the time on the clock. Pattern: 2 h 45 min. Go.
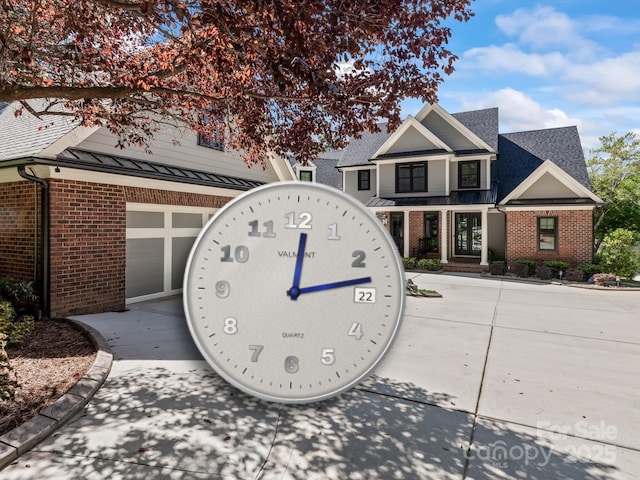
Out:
12 h 13 min
